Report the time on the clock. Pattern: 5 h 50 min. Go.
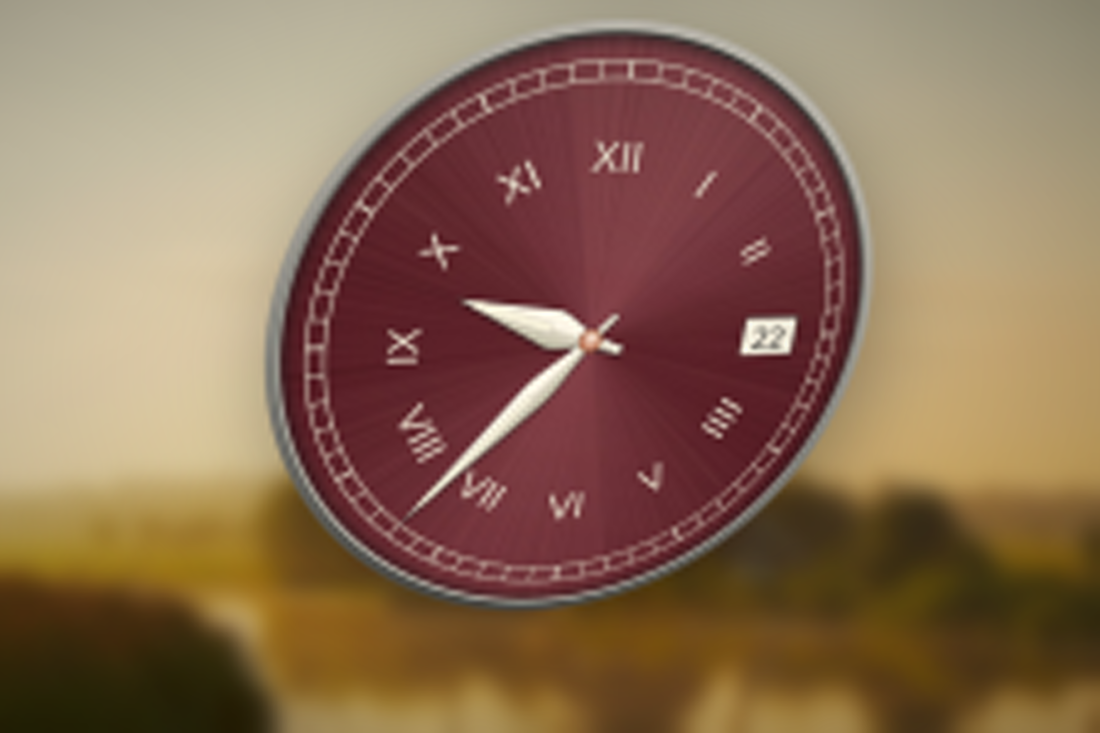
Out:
9 h 37 min
